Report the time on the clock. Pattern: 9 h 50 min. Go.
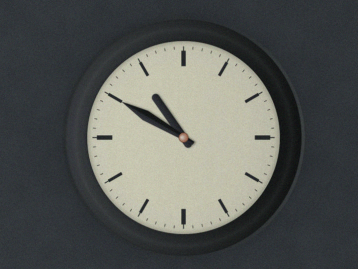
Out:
10 h 50 min
